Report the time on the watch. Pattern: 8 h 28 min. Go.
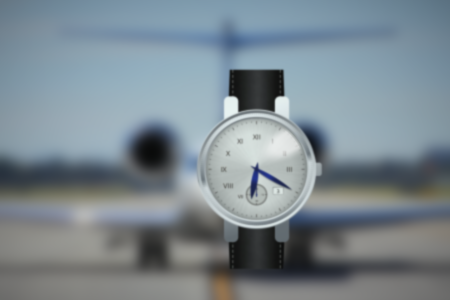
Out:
6 h 20 min
